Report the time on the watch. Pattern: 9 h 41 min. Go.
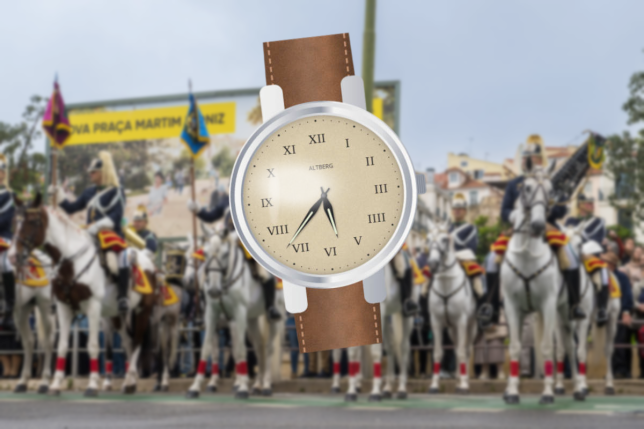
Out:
5 h 37 min
